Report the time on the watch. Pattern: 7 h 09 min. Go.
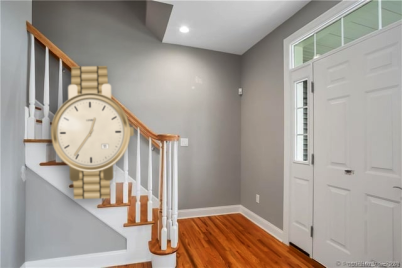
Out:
12 h 36 min
